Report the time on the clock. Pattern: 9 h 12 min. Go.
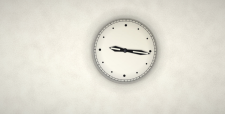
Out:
9 h 16 min
